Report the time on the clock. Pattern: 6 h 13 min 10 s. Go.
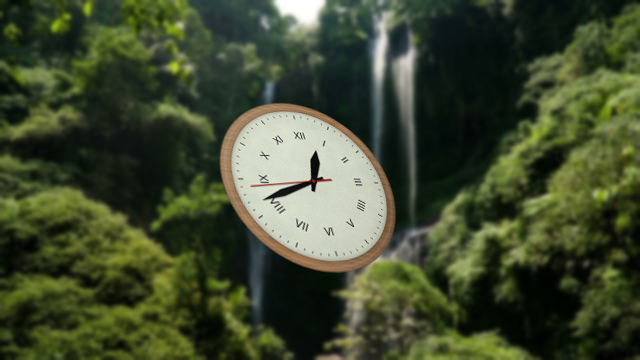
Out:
12 h 41 min 44 s
